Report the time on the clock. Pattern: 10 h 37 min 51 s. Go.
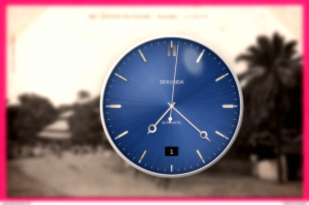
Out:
7 h 22 min 01 s
